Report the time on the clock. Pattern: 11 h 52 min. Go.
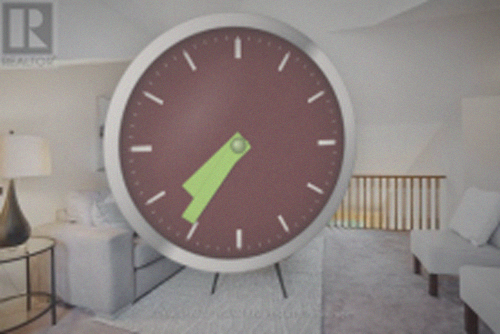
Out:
7 h 36 min
